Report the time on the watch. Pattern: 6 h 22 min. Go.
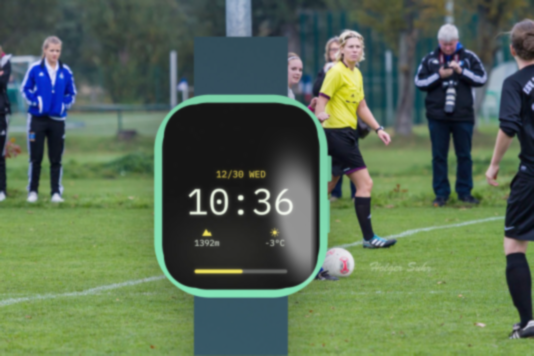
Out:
10 h 36 min
